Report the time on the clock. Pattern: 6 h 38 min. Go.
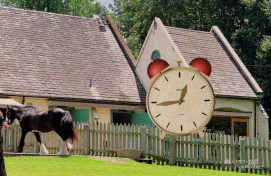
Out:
12 h 44 min
